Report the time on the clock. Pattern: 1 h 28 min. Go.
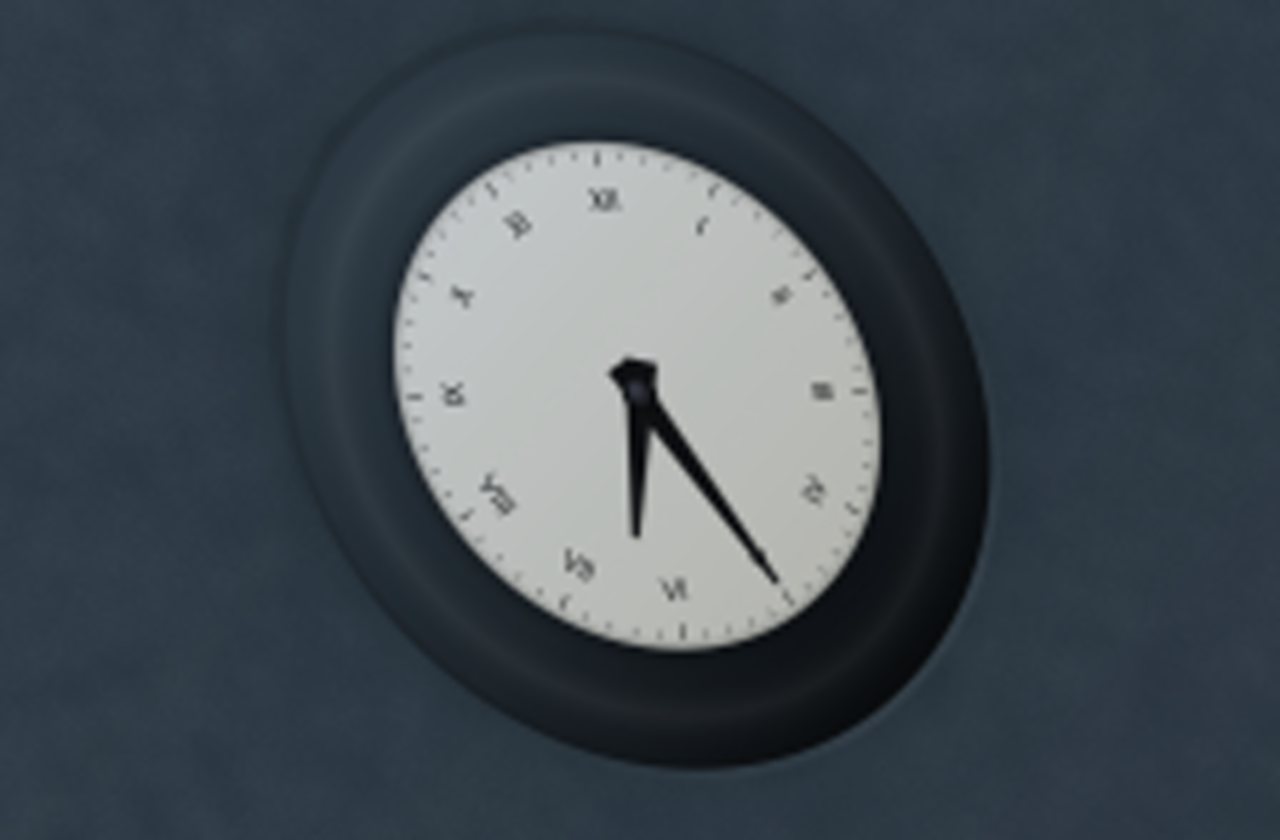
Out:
6 h 25 min
